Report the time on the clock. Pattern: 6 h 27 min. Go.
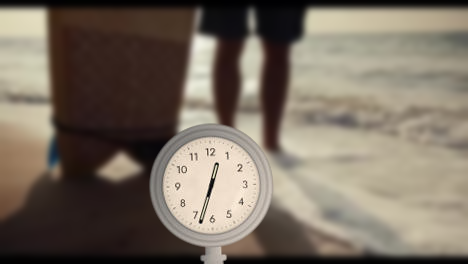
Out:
12 h 33 min
